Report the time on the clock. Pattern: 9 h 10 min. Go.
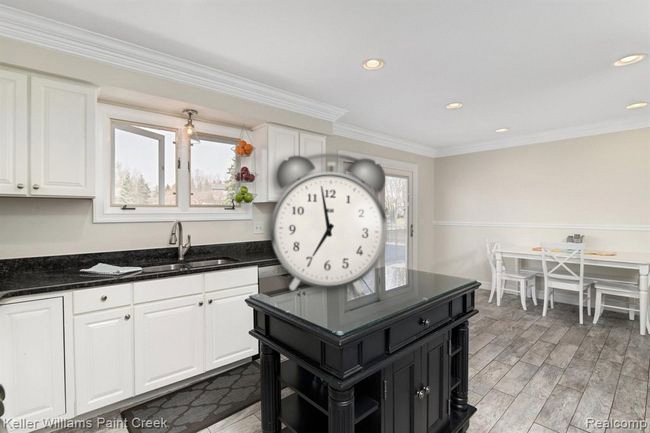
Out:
6 h 58 min
